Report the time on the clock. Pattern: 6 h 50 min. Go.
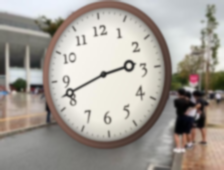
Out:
2 h 42 min
